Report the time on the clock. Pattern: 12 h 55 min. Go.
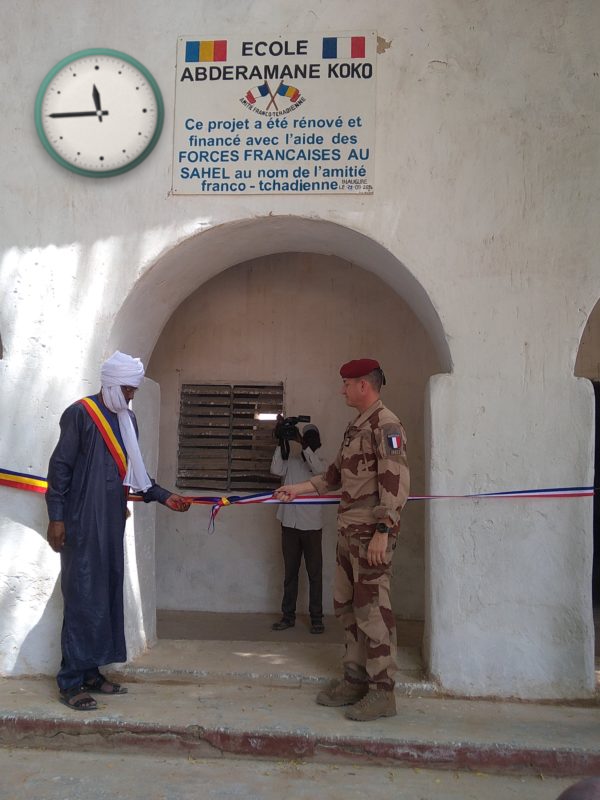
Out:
11 h 45 min
